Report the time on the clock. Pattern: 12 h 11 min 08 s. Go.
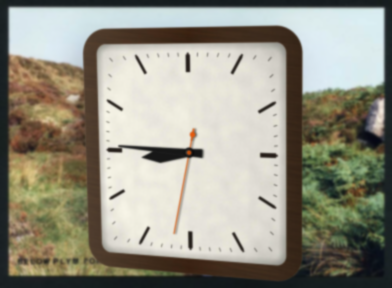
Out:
8 h 45 min 32 s
